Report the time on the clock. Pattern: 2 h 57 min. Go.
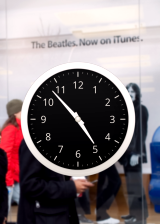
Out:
4 h 53 min
